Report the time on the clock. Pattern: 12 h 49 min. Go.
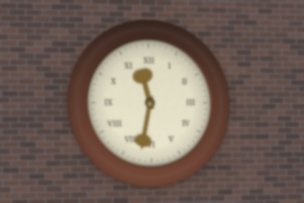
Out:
11 h 32 min
